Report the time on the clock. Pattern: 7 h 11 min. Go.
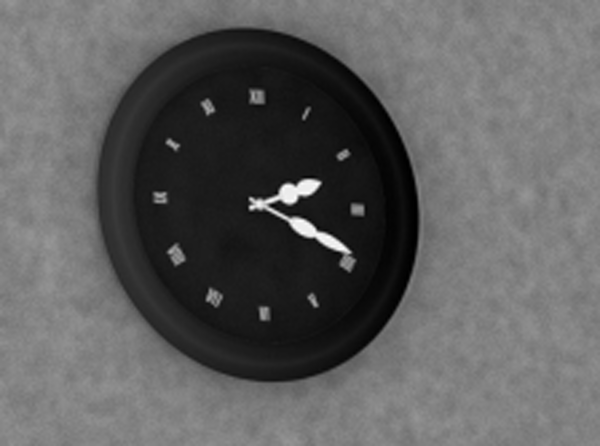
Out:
2 h 19 min
